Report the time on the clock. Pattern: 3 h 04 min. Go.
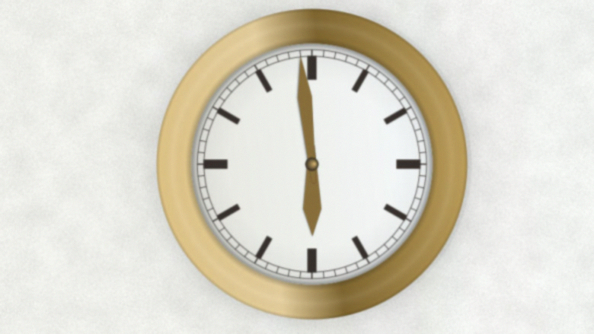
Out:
5 h 59 min
